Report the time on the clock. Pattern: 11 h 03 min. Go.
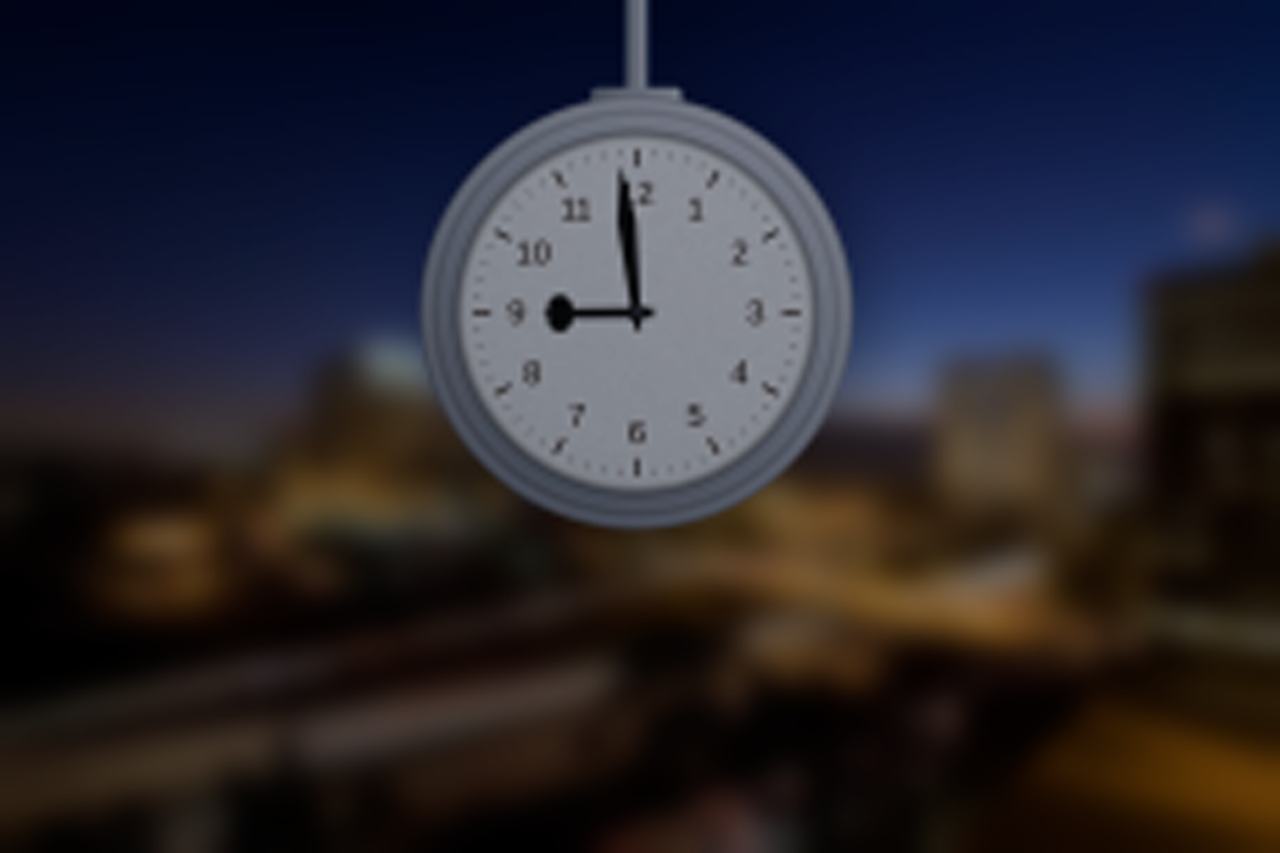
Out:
8 h 59 min
